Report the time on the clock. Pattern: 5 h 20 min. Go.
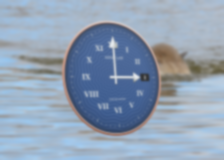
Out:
3 h 00 min
